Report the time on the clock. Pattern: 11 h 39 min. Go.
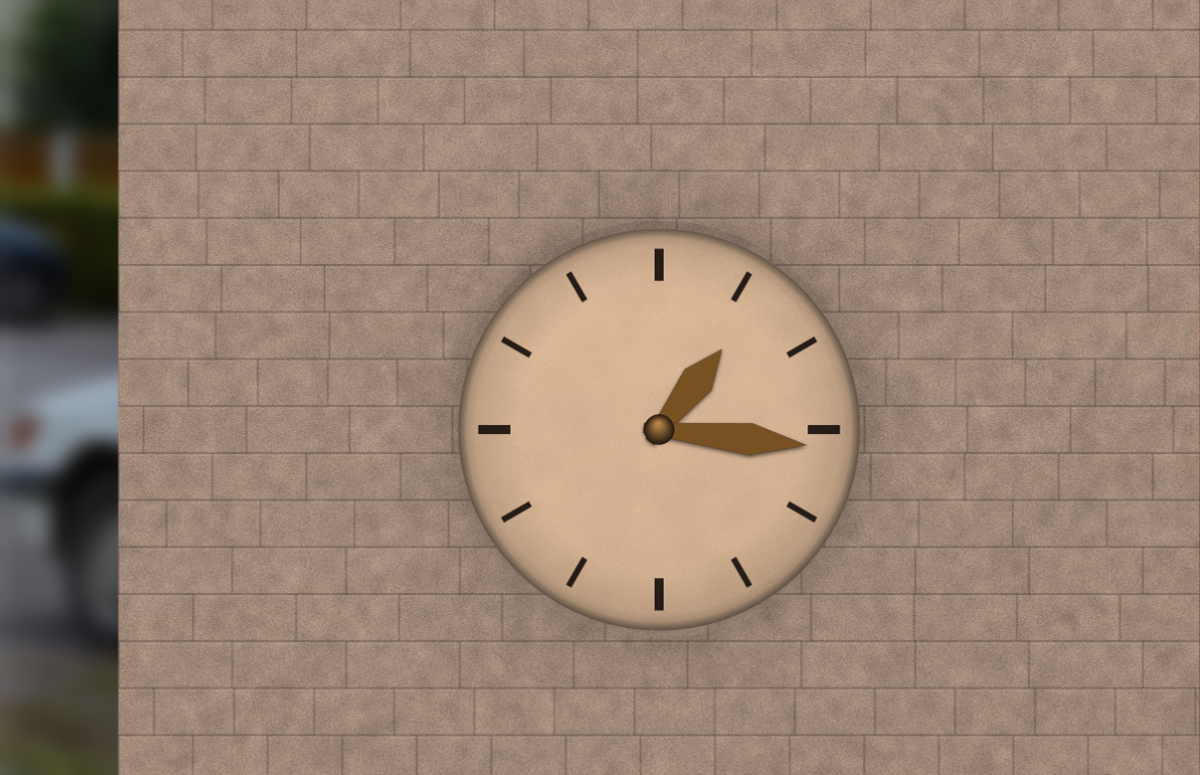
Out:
1 h 16 min
